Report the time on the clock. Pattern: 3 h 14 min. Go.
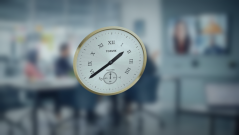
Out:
1 h 39 min
